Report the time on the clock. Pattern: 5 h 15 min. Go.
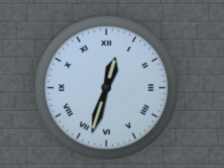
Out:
12 h 33 min
